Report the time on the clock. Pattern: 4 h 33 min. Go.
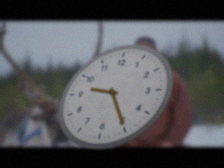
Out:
9 h 25 min
